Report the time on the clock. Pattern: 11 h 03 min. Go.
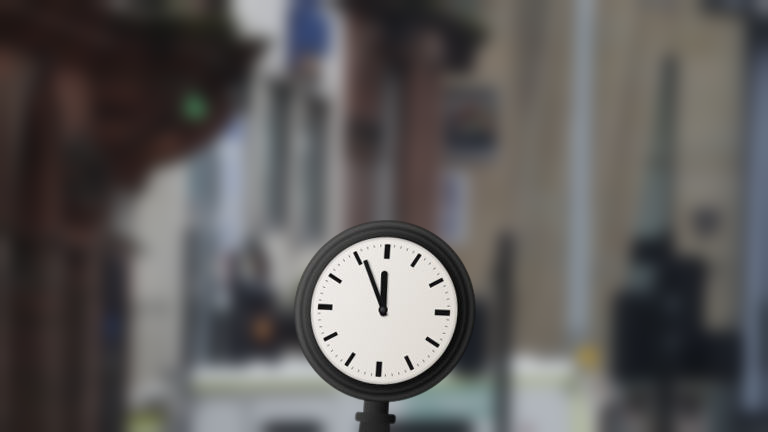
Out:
11 h 56 min
